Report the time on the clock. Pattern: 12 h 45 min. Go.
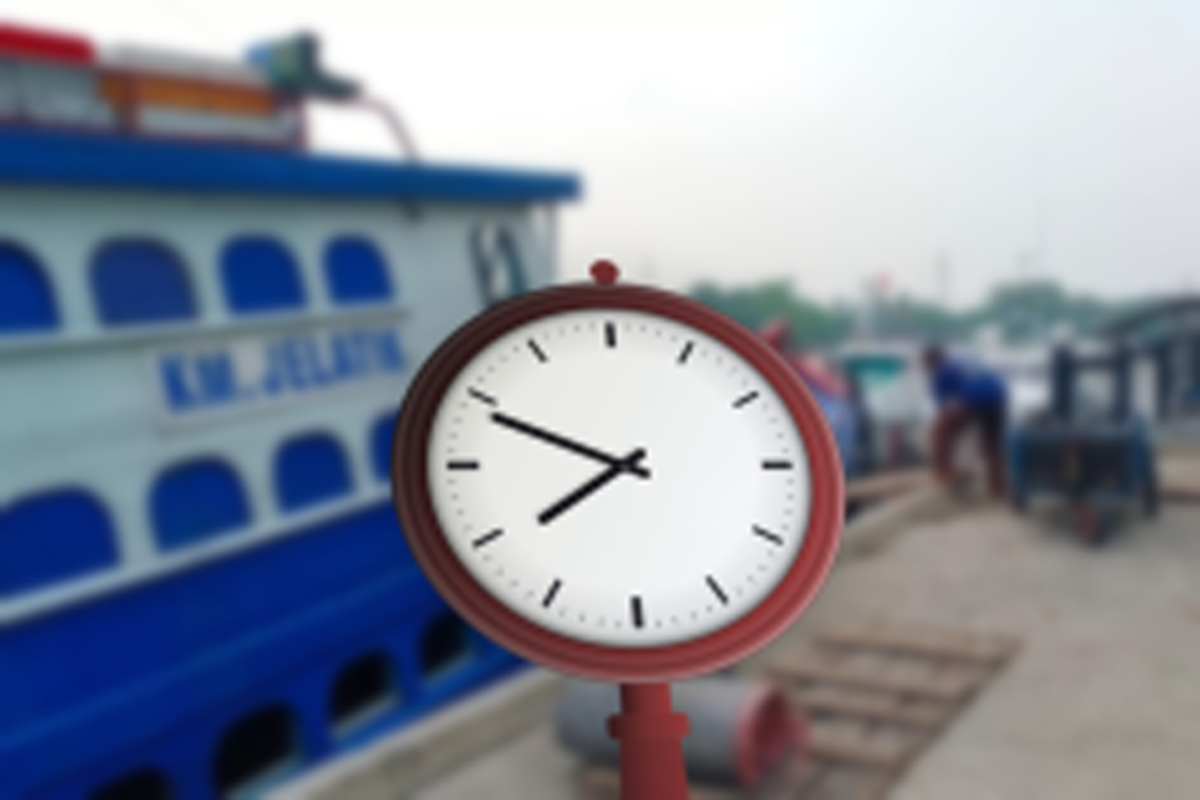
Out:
7 h 49 min
